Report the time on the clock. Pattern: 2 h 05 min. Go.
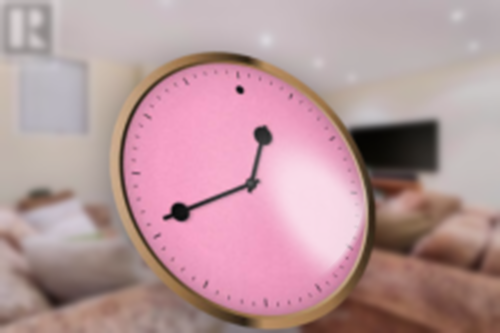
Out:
12 h 41 min
